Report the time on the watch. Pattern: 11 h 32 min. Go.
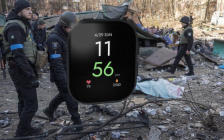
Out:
11 h 56 min
